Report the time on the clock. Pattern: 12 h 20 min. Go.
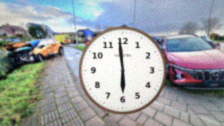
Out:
5 h 59 min
